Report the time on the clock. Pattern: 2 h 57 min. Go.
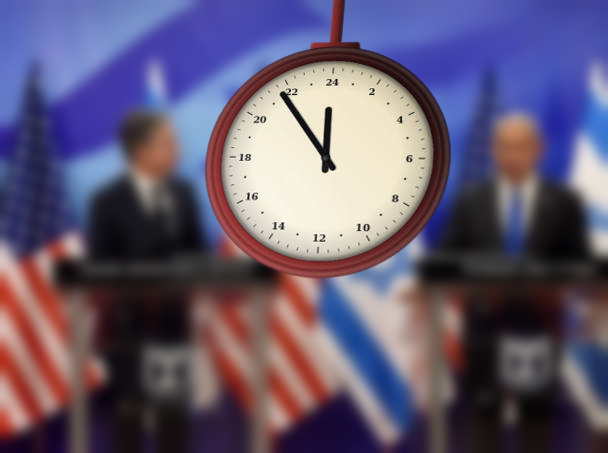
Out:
23 h 54 min
